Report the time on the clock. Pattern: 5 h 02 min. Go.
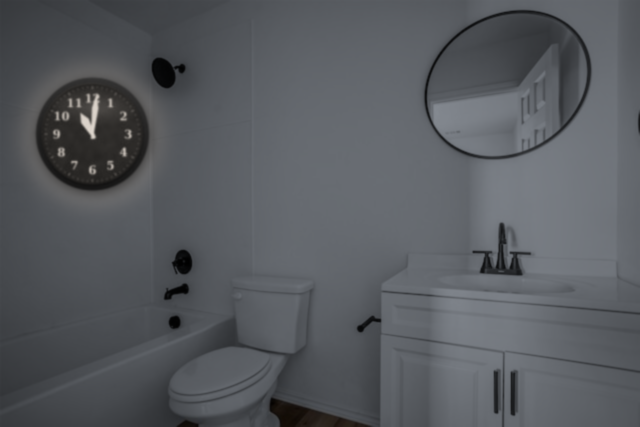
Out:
11 h 01 min
